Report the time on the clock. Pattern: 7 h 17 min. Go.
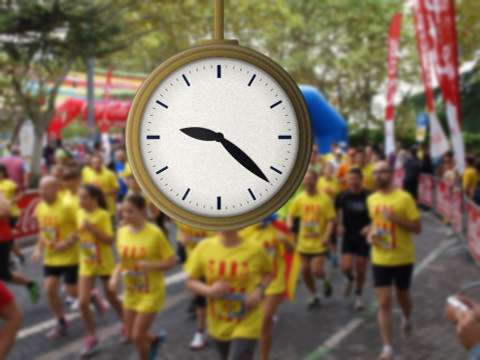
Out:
9 h 22 min
